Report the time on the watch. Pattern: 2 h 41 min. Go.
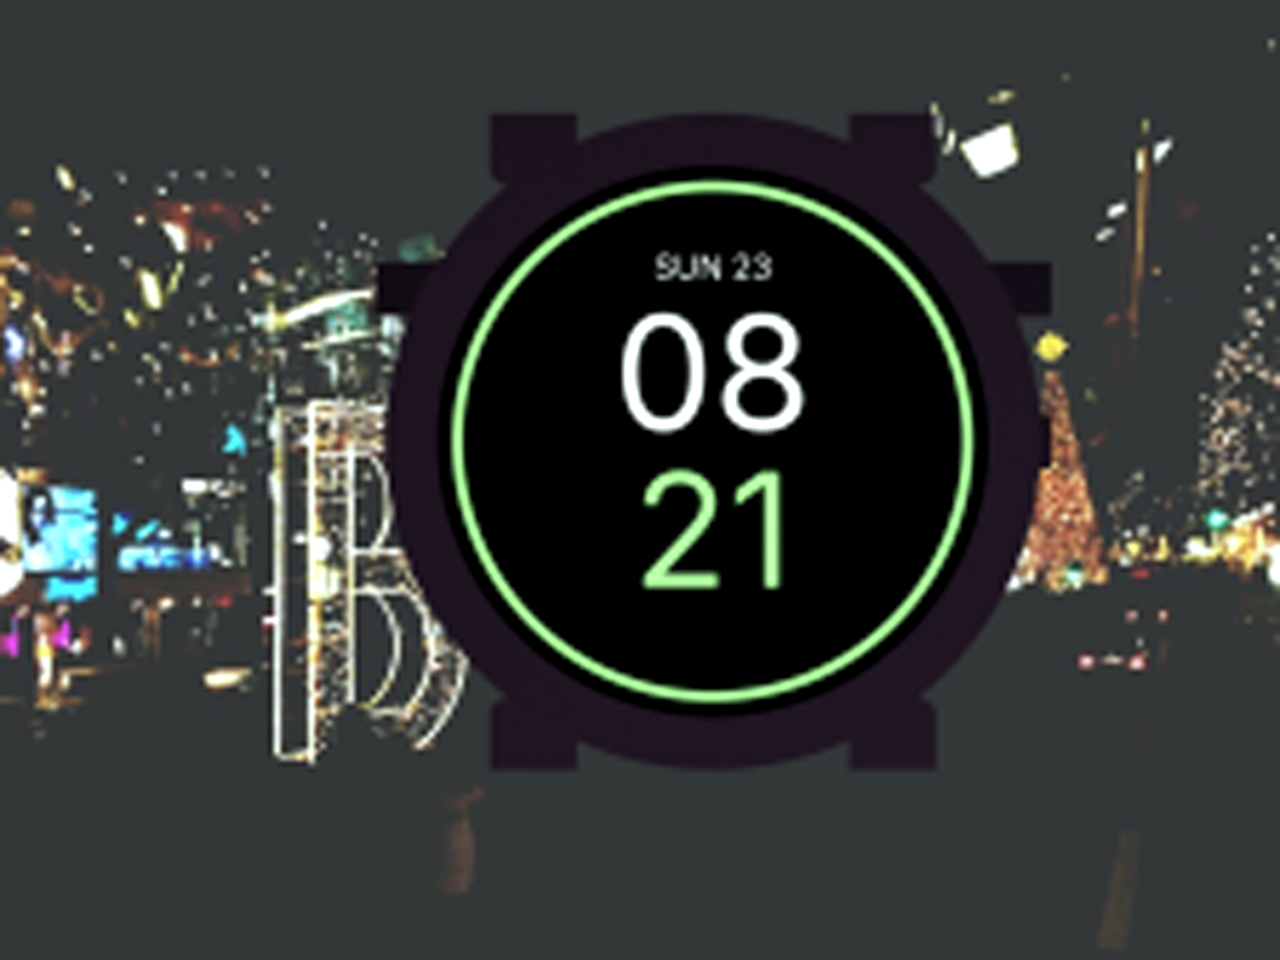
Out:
8 h 21 min
